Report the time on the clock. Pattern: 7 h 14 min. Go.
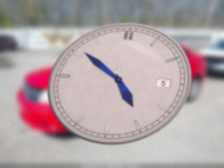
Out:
4 h 51 min
